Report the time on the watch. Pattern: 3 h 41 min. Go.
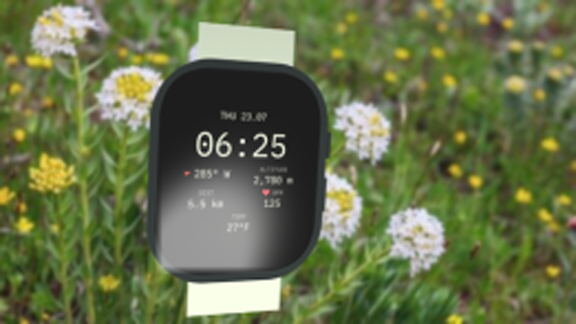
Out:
6 h 25 min
